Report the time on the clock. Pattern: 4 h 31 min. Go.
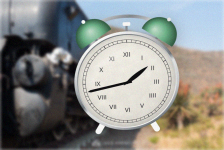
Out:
1 h 43 min
